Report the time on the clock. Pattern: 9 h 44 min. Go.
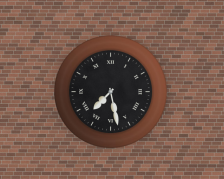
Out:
7 h 28 min
